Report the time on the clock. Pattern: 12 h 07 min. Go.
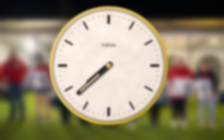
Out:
7 h 38 min
